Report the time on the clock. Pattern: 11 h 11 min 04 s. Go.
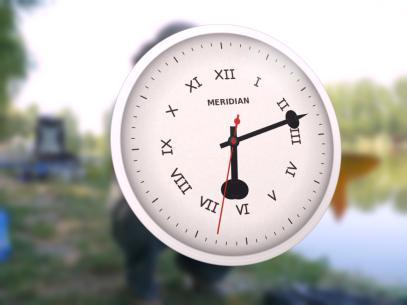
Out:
6 h 12 min 33 s
